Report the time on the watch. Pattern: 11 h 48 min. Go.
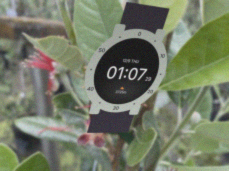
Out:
1 h 07 min
